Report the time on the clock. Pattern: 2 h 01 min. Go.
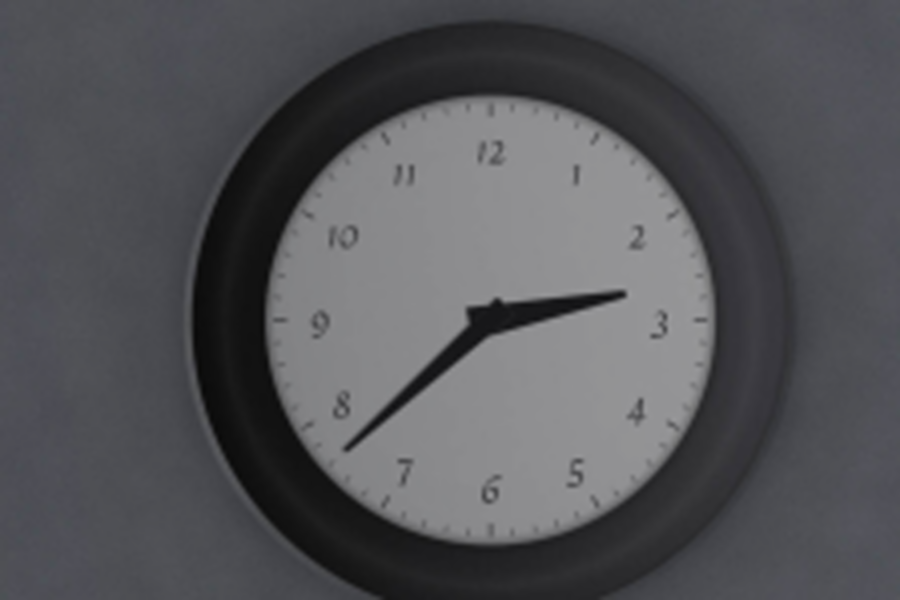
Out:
2 h 38 min
